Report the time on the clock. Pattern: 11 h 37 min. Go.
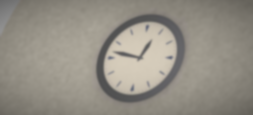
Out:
12 h 47 min
